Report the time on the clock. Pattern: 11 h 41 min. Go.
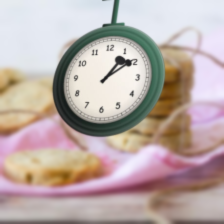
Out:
1 h 09 min
